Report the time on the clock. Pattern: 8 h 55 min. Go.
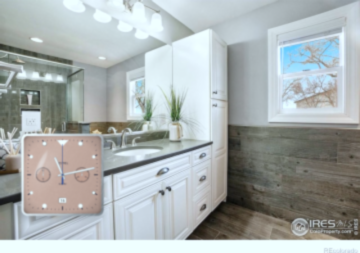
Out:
11 h 13 min
